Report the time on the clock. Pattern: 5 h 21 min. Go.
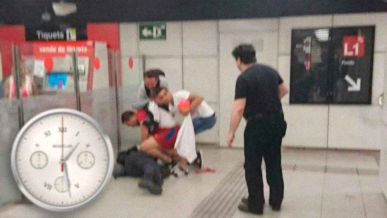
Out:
1 h 28 min
